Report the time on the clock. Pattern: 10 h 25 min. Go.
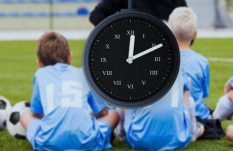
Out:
12 h 11 min
